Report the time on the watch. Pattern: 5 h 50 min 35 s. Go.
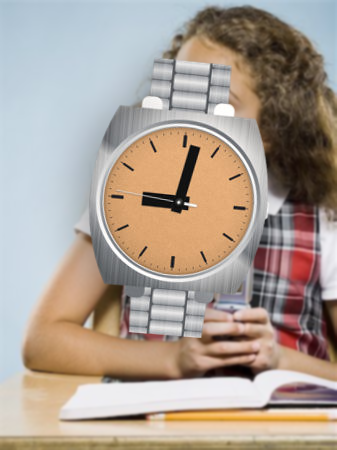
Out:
9 h 01 min 46 s
